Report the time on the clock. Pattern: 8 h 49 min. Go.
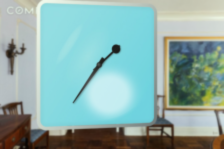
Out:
1 h 36 min
